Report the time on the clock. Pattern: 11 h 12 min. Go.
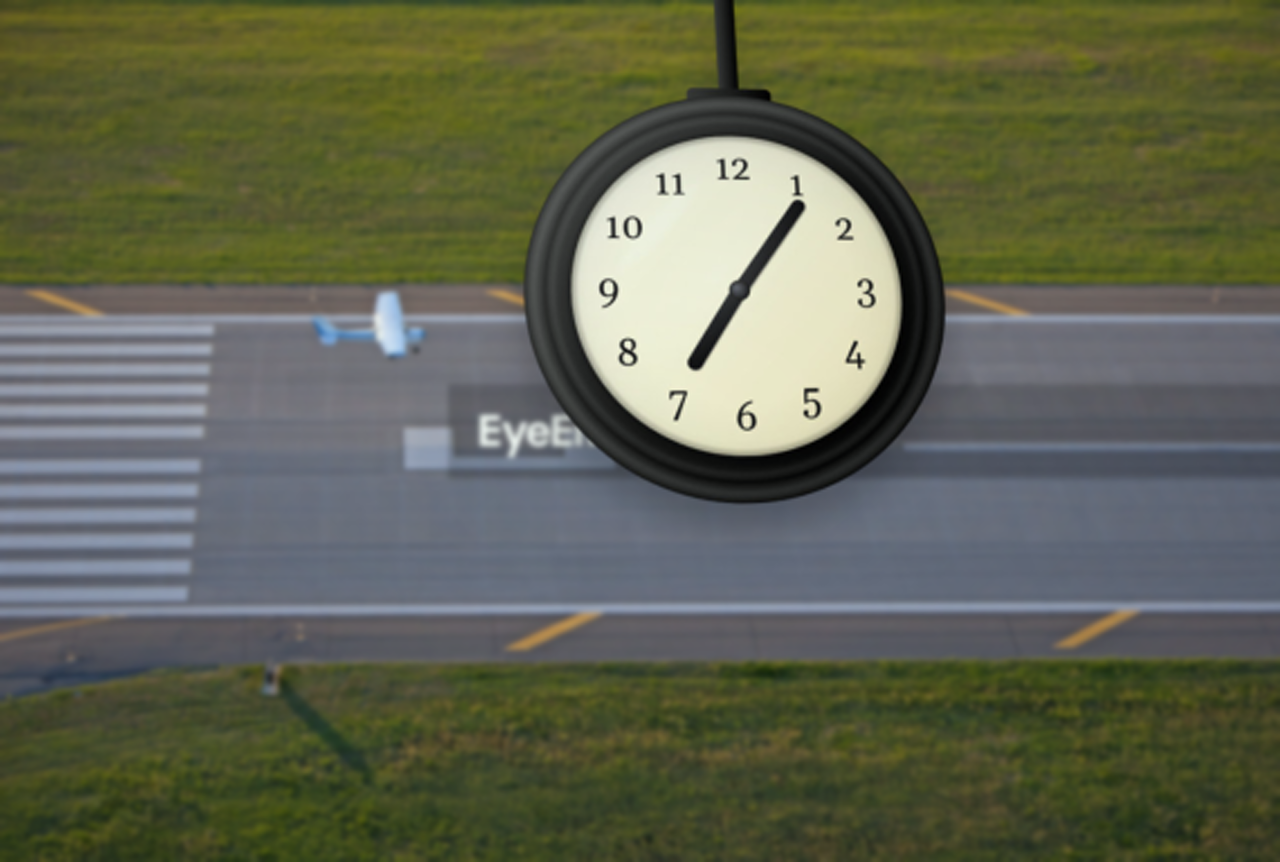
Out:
7 h 06 min
